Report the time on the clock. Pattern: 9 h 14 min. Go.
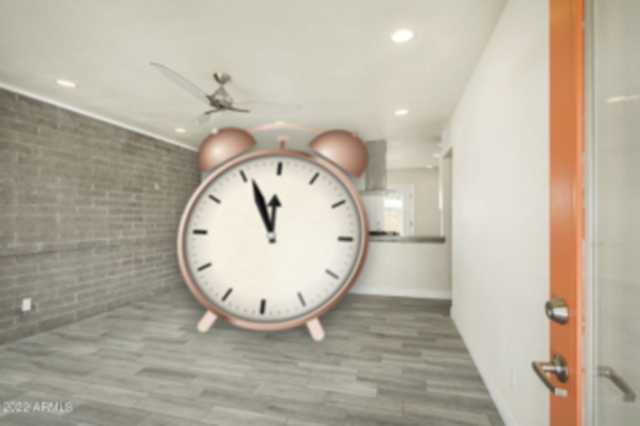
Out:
11 h 56 min
